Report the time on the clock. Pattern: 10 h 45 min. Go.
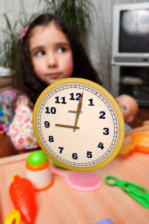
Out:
9 h 02 min
